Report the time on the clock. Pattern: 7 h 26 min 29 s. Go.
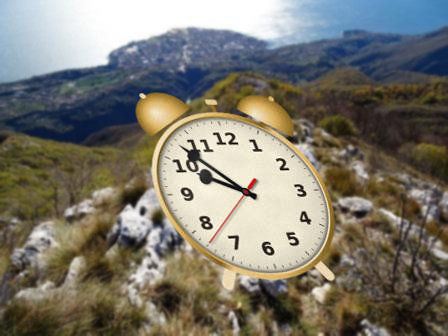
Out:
9 h 52 min 38 s
